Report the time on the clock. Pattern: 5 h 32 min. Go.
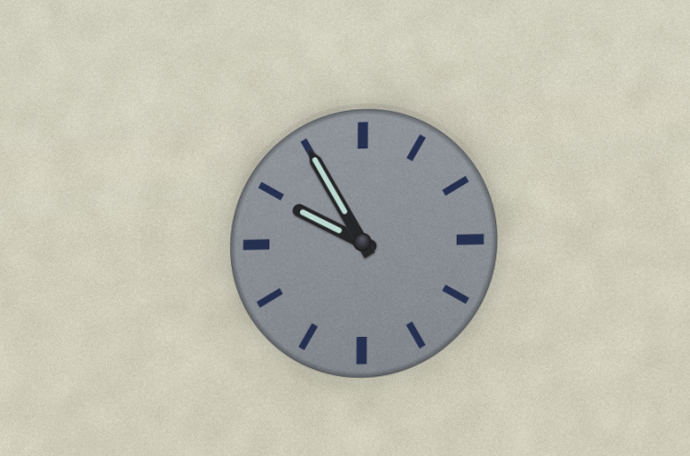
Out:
9 h 55 min
